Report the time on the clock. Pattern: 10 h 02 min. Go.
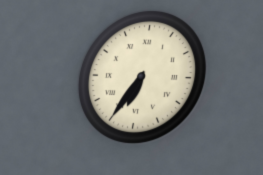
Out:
6 h 35 min
